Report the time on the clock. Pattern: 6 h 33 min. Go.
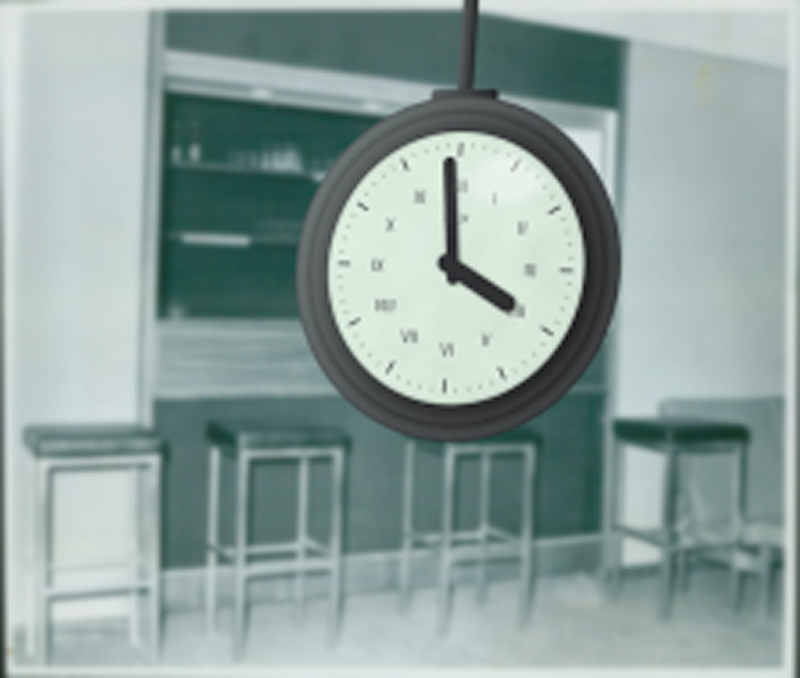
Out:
3 h 59 min
